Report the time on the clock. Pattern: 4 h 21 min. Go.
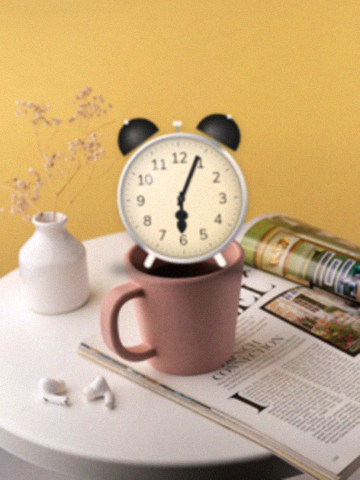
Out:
6 h 04 min
